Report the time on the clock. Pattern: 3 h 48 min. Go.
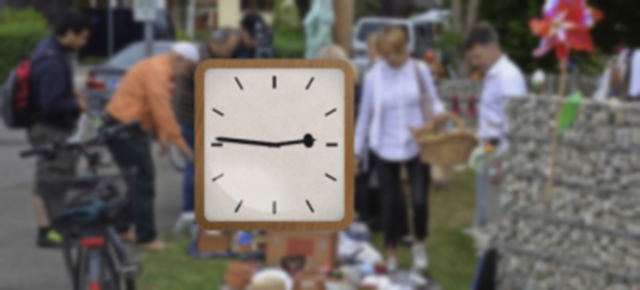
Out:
2 h 46 min
